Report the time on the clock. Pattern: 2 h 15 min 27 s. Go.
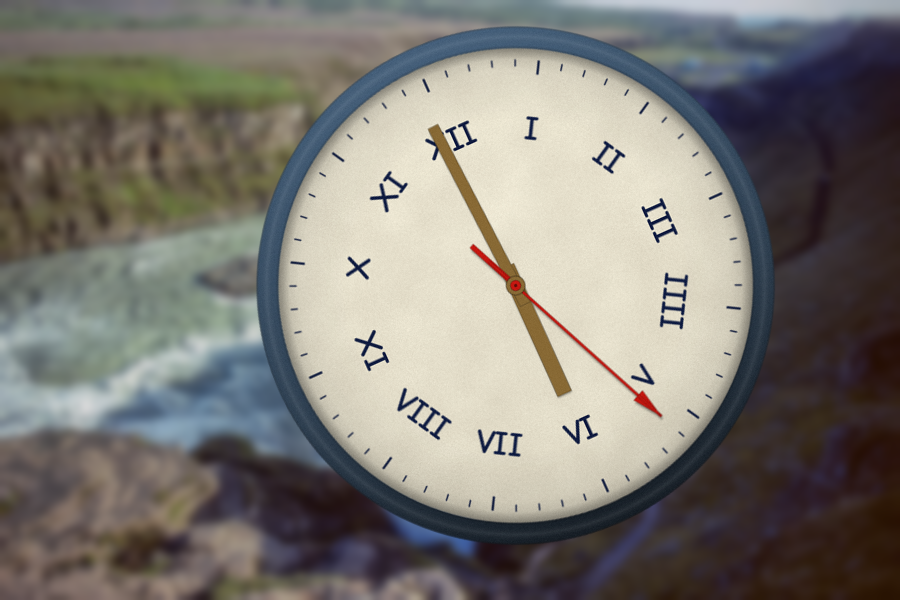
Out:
5 h 59 min 26 s
